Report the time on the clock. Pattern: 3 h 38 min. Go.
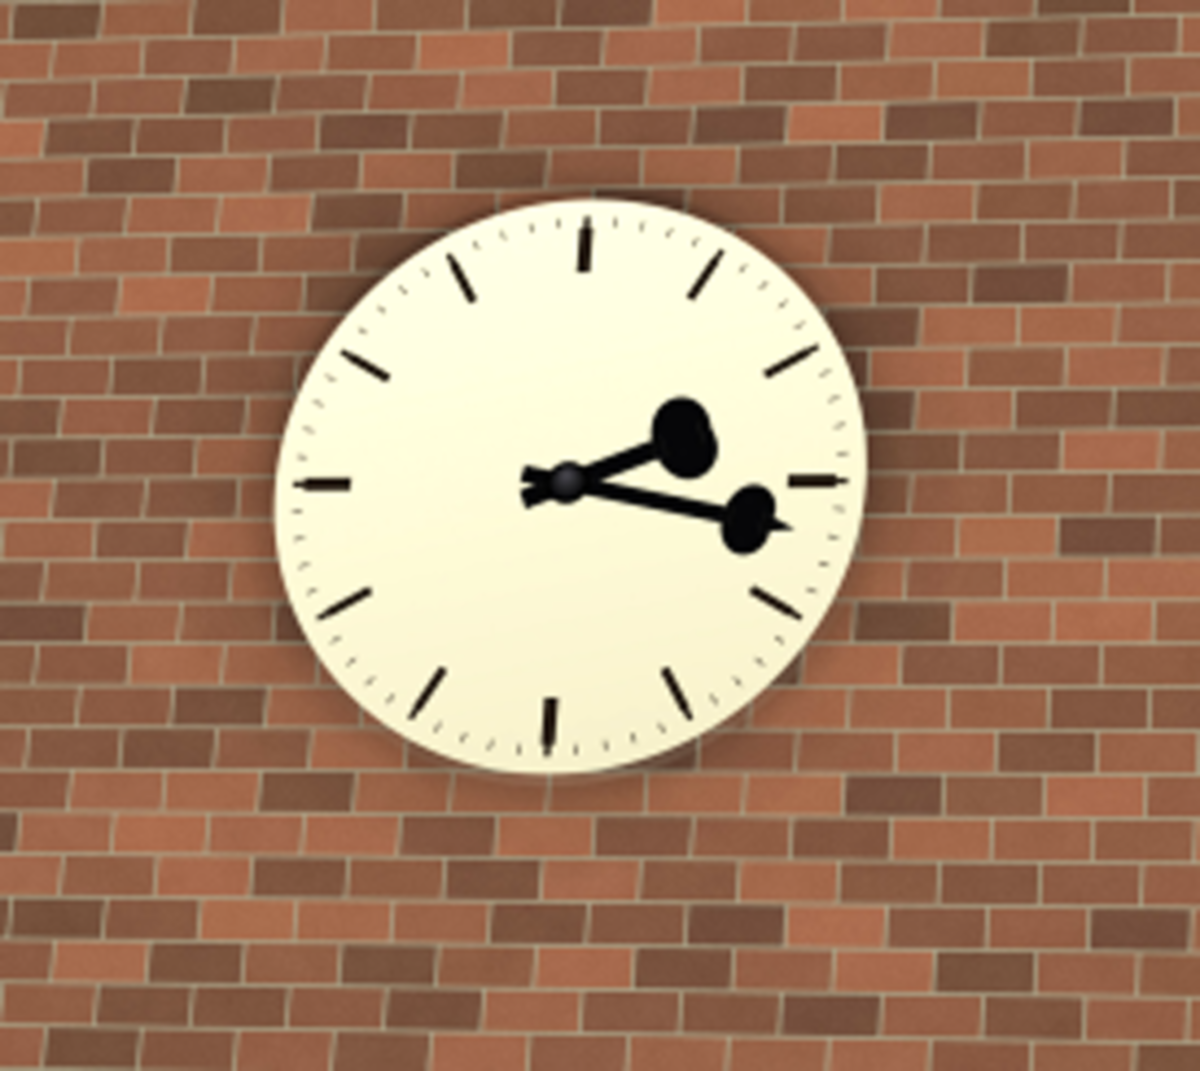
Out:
2 h 17 min
